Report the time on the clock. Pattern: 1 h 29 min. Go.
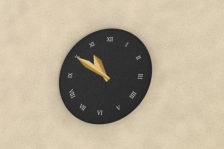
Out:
10 h 50 min
